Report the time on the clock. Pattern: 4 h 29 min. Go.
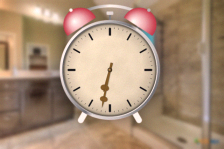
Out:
6 h 32 min
